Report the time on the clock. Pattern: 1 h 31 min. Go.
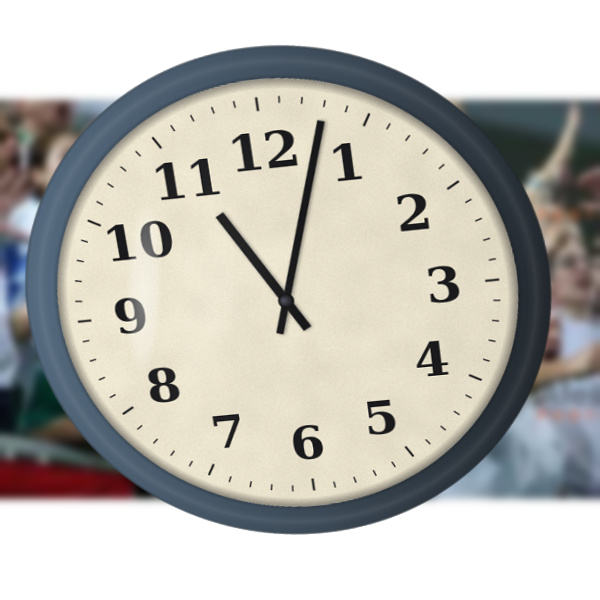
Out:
11 h 03 min
